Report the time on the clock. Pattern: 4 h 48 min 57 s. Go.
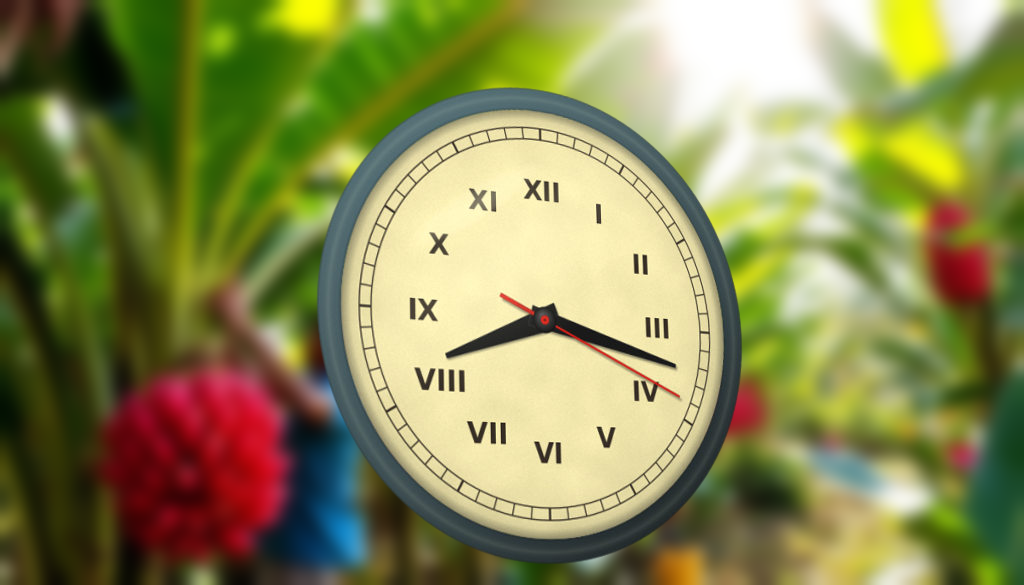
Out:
8 h 17 min 19 s
